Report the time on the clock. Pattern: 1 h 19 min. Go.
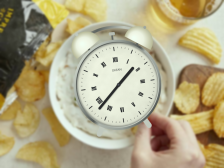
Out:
1 h 38 min
